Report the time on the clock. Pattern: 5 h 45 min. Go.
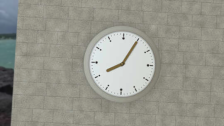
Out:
8 h 05 min
